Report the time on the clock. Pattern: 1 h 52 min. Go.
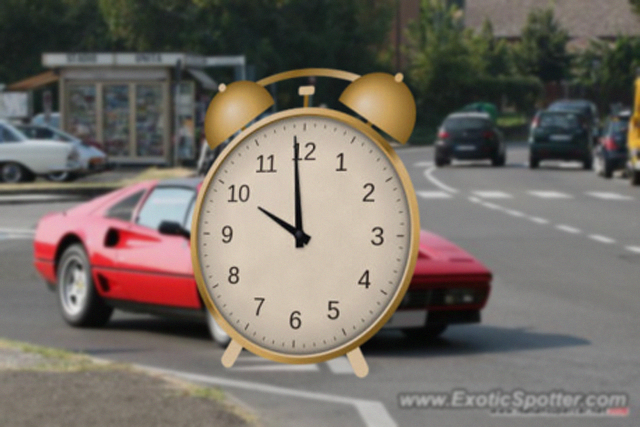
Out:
9 h 59 min
